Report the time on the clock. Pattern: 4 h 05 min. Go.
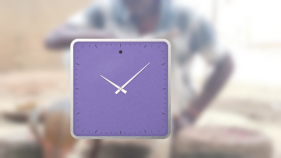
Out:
10 h 08 min
